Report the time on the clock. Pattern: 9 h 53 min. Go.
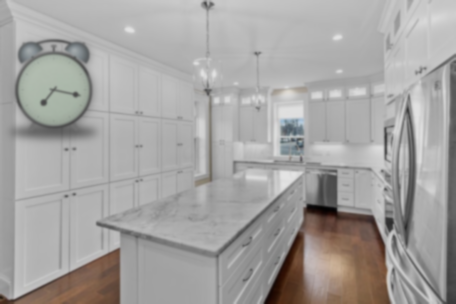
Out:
7 h 17 min
